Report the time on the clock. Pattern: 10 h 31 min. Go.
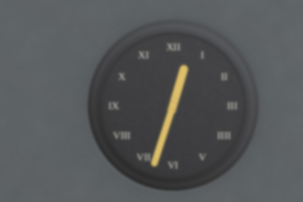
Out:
12 h 33 min
